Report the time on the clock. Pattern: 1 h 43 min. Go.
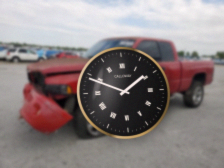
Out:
1 h 49 min
